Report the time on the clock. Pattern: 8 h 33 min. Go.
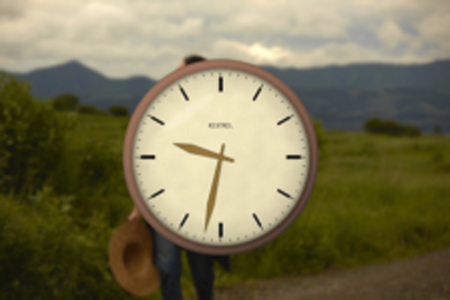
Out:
9 h 32 min
